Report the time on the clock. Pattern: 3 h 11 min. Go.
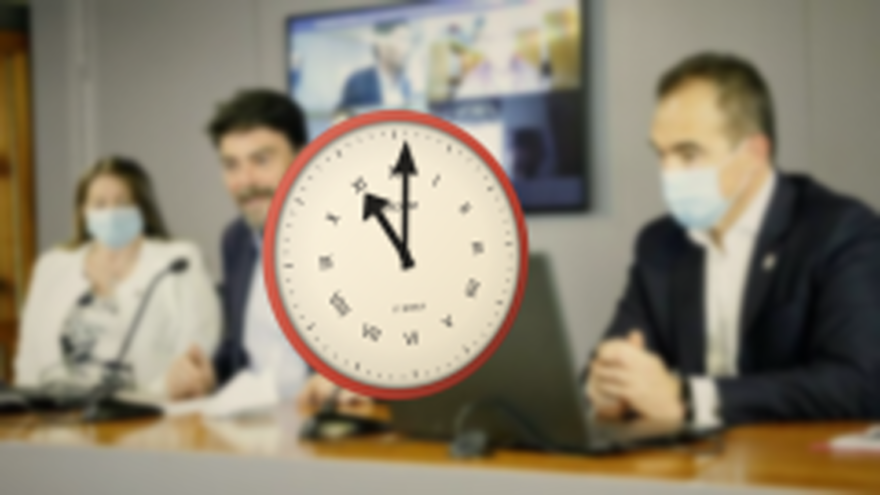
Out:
11 h 01 min
